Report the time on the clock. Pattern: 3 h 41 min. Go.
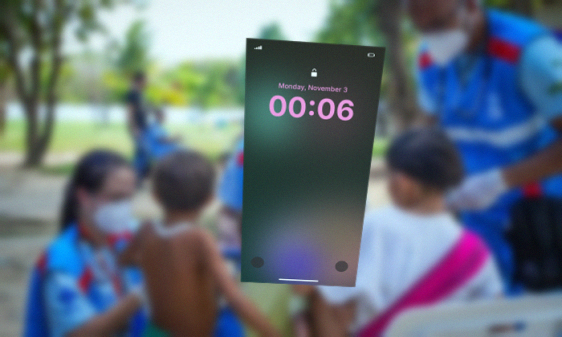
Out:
0 h 06 min
